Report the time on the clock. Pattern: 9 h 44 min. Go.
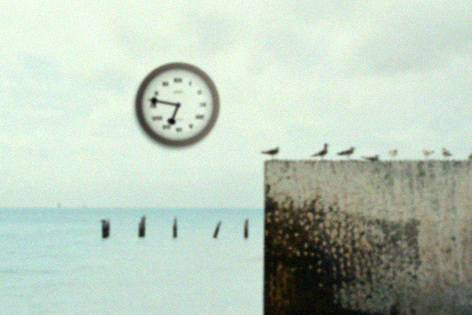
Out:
6 h 47 min
